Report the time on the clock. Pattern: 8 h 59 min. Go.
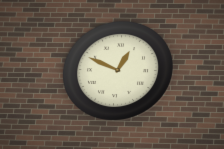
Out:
12 h 49 min
